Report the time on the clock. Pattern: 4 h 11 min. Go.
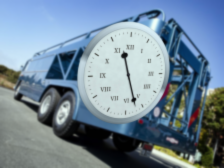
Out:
11 h 27 min
